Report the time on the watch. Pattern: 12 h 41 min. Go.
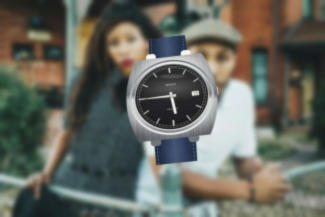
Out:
5 h 45 min
